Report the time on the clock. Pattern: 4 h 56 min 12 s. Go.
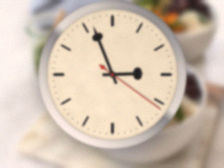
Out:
2 h 56 min 21 s
